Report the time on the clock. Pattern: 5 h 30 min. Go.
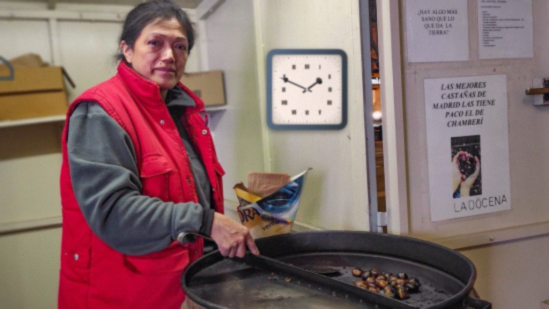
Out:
1 h 49 min
